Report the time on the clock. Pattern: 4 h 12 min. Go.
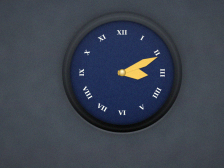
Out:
3 h 11 min
